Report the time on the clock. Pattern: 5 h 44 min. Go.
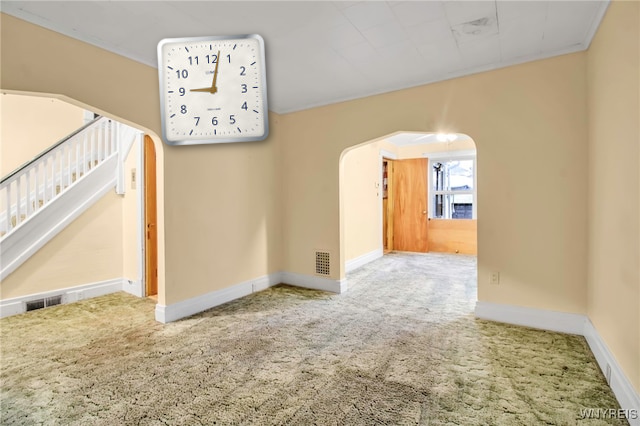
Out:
9 h 02 min
